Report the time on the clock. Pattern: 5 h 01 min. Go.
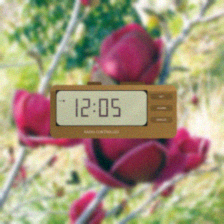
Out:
12 h 05 min
